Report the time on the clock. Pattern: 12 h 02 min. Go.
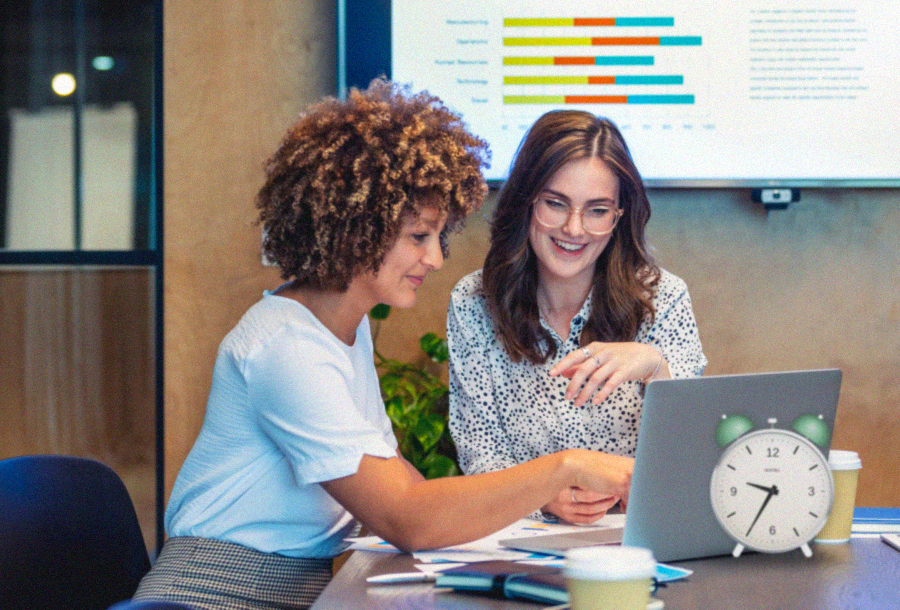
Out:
9 h 35 min
